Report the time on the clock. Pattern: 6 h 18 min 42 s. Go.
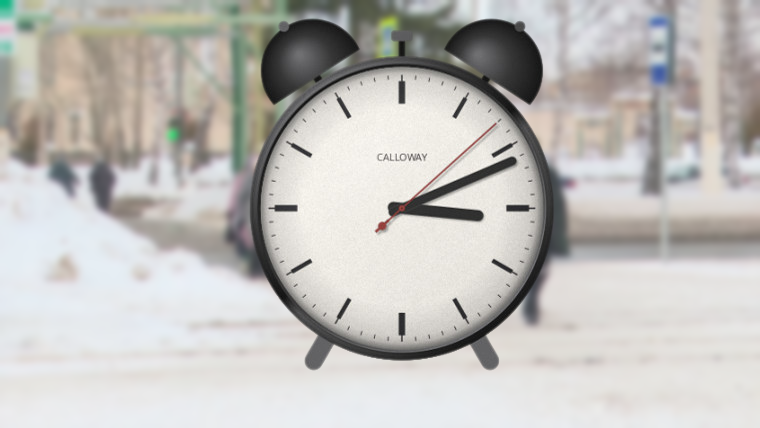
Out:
3 h 11 min 08 s
